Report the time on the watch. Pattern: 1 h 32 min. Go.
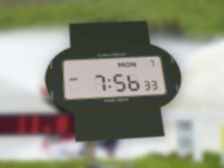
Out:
7 h 56 min
